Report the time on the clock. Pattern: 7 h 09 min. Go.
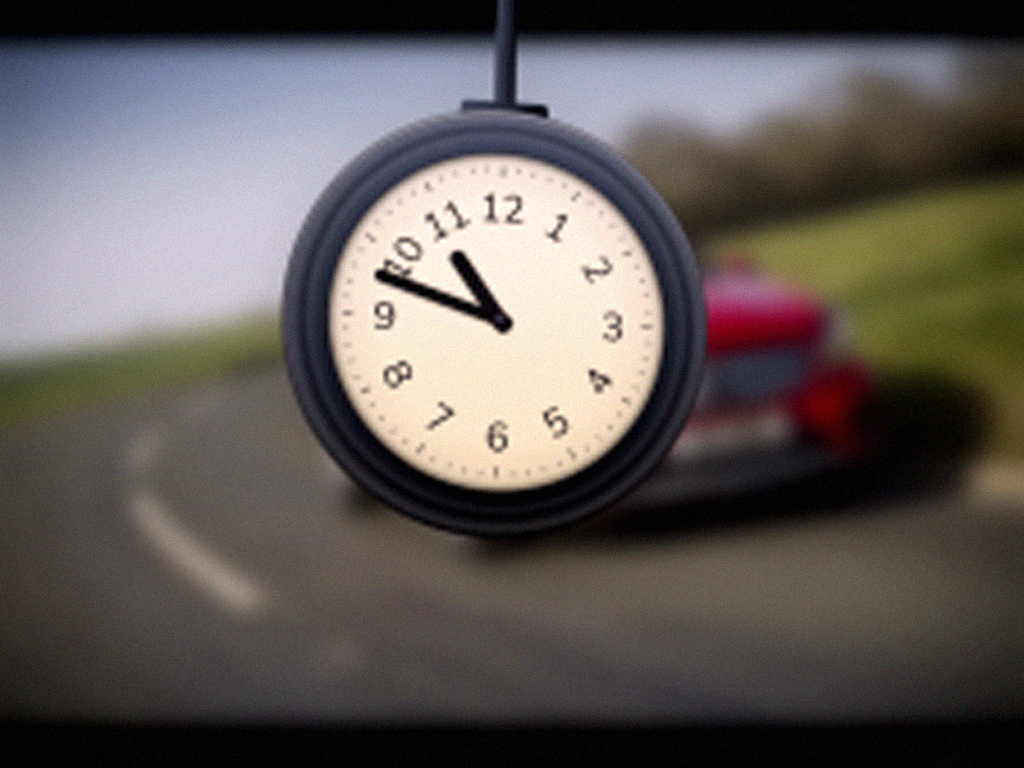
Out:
10 h 48 min
